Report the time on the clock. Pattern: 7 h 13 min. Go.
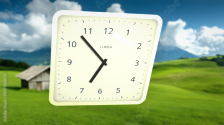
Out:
6 h 53 min
